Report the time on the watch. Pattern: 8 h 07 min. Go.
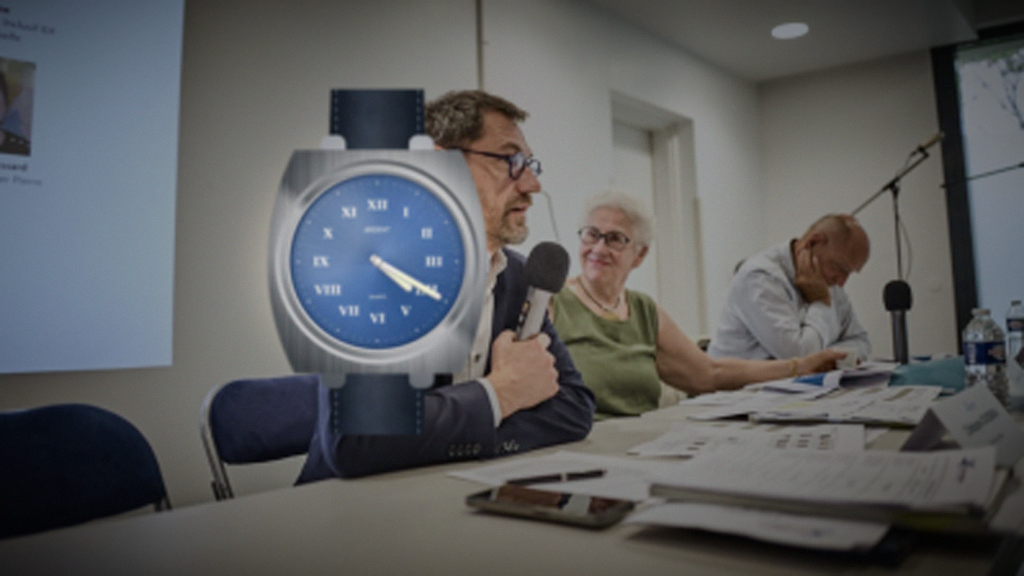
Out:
4 h 20 min
